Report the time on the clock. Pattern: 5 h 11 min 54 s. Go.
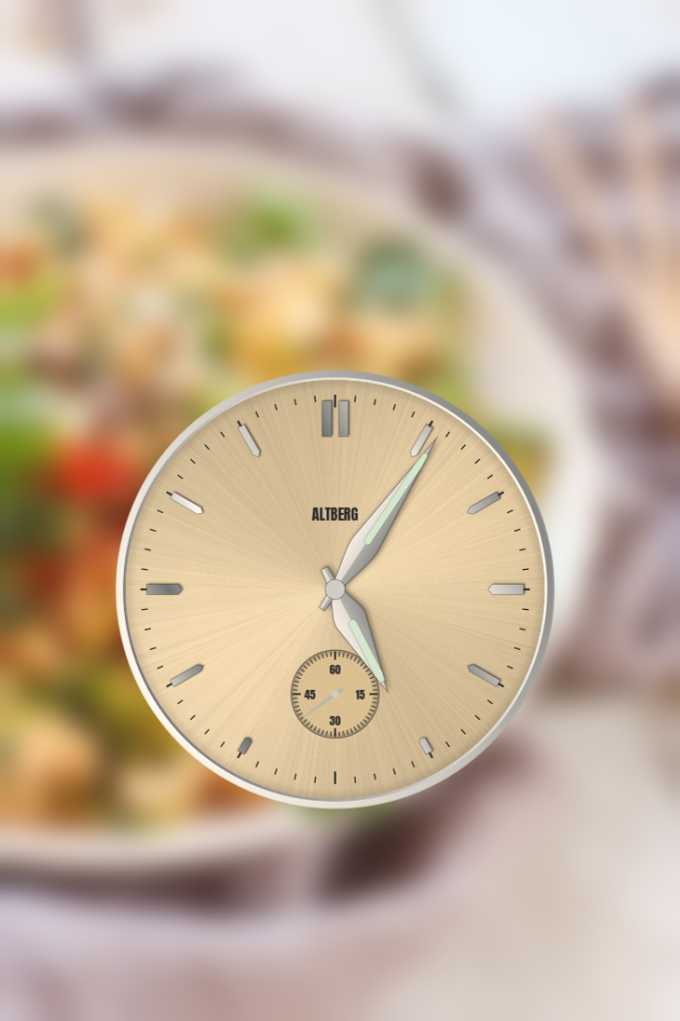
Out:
5 h 05 min 39 s
